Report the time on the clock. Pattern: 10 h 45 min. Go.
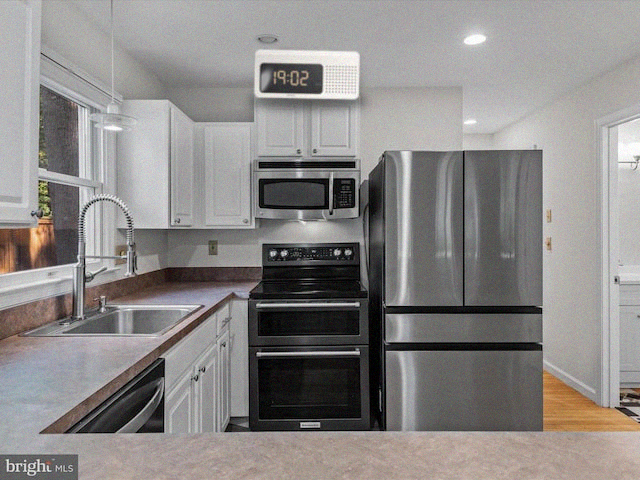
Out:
19 h 02 min
